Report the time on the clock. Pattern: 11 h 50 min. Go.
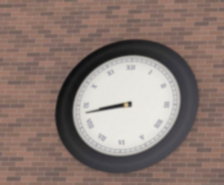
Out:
8 h 43 min
